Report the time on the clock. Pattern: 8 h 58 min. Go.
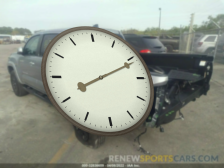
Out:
8 h 11 min
